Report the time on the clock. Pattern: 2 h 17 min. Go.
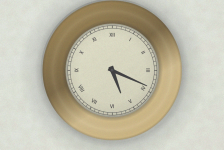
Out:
5 h 19 min
